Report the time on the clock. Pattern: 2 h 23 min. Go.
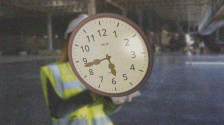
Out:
5 h 43 min
